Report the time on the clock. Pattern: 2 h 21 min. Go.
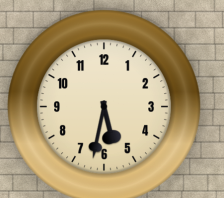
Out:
5 h 32 min
